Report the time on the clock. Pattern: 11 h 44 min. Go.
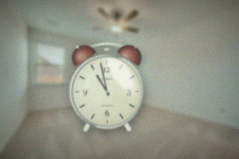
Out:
10 h 58 min
